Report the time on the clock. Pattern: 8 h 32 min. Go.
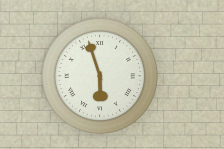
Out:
5 h 57 min
